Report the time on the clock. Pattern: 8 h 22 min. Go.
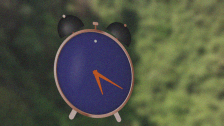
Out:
5 h 19 min
